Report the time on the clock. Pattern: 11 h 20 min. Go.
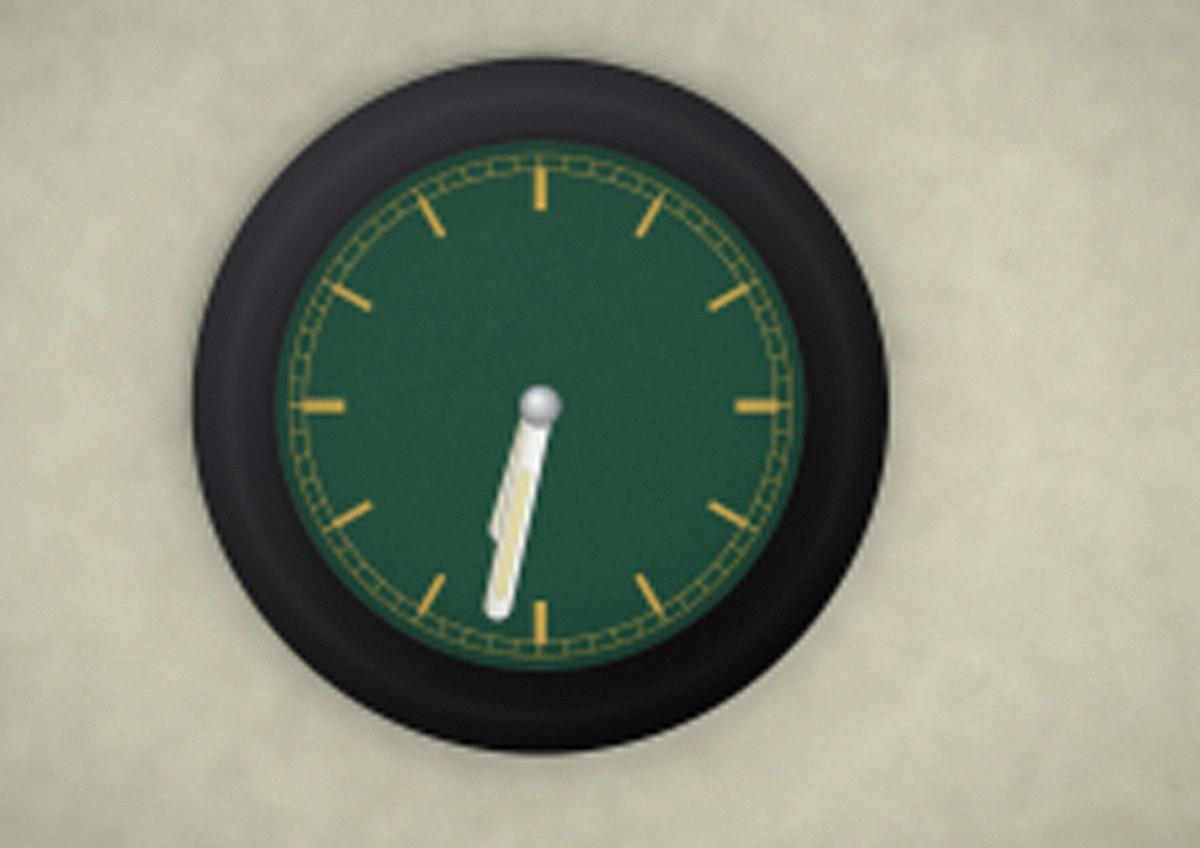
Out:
6 h 32 min
